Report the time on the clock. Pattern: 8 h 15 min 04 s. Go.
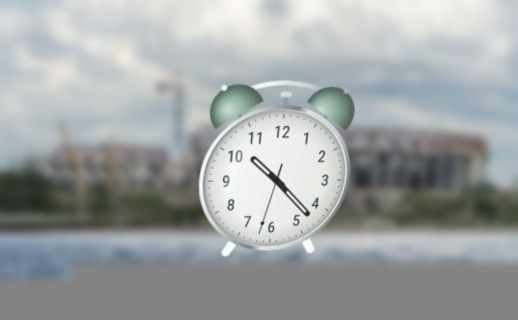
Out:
10 h 22 min 32 s
